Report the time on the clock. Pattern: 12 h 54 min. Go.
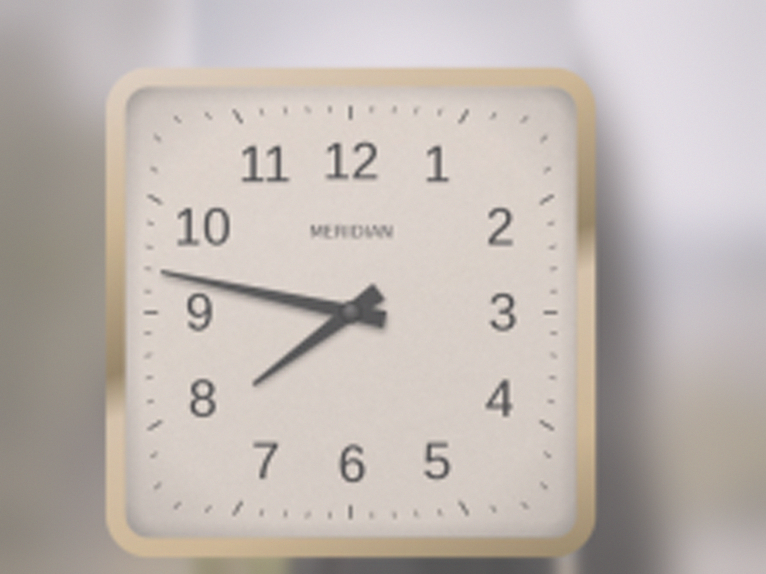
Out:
7 h 47 min
